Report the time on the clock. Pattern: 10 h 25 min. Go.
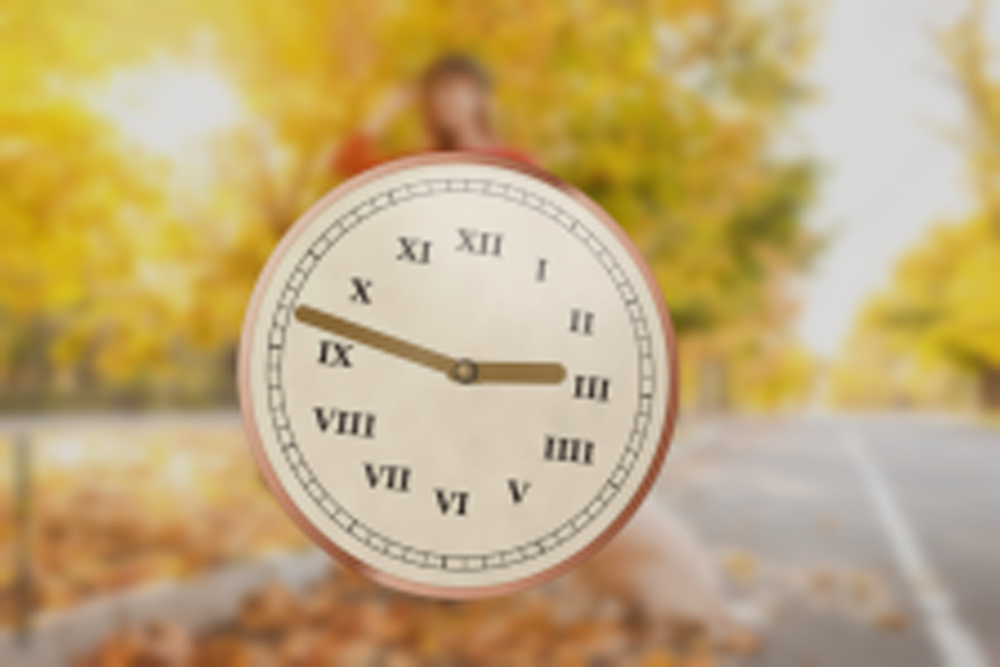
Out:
2 h 47 min
